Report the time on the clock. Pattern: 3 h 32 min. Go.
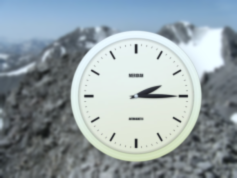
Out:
2 h 15 min
